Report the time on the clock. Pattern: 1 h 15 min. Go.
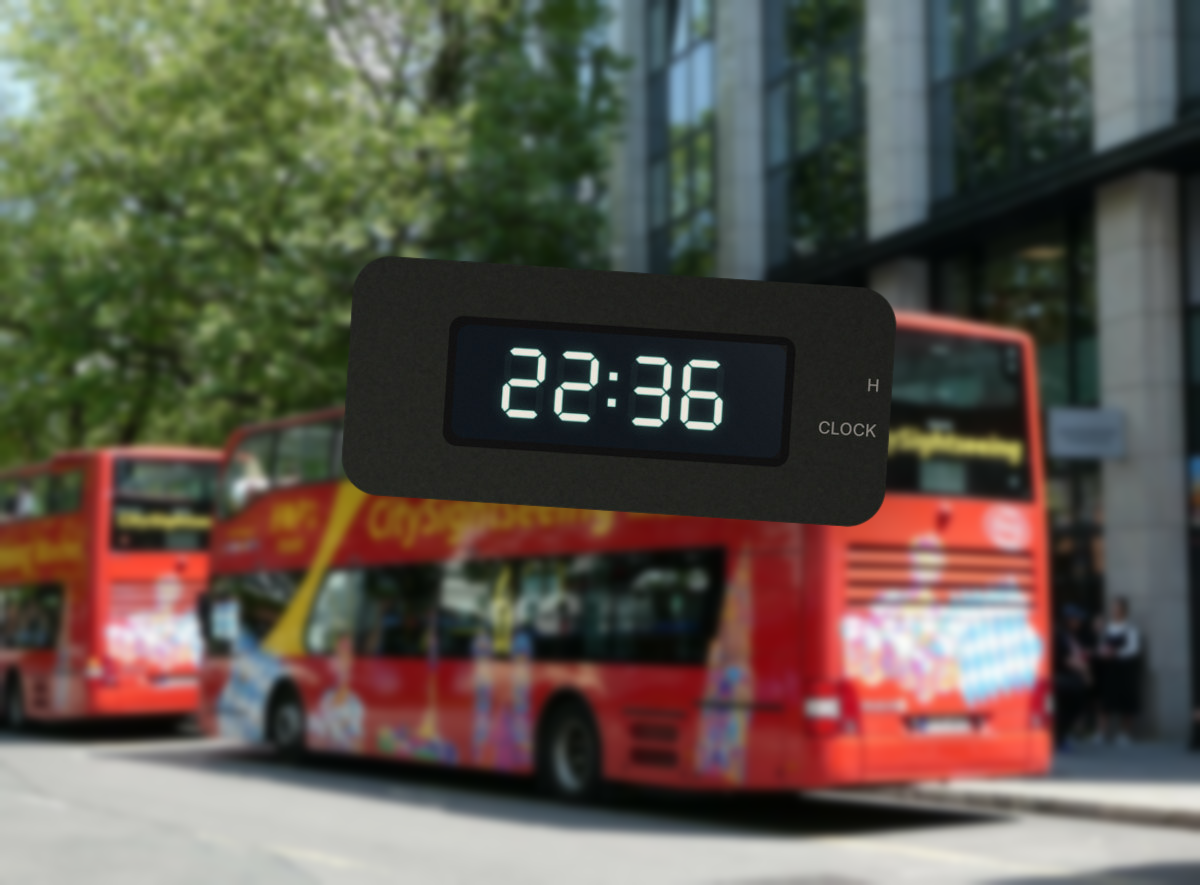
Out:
22 h 36 min
